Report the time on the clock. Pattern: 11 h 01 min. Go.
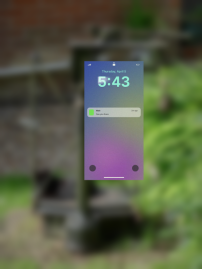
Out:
5 h 43 min
